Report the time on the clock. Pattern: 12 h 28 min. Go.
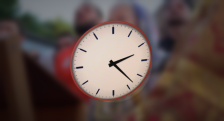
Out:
2 h 23 min
